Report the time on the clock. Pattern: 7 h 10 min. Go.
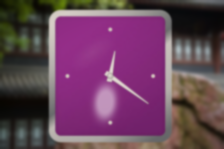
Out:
12 h 21 min
